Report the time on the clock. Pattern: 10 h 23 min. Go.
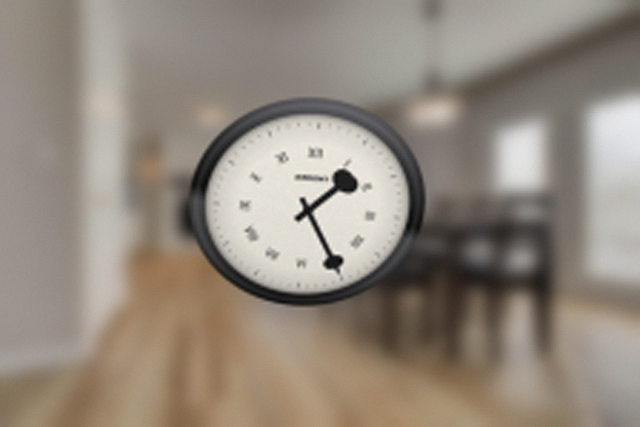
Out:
1 h 25 min
